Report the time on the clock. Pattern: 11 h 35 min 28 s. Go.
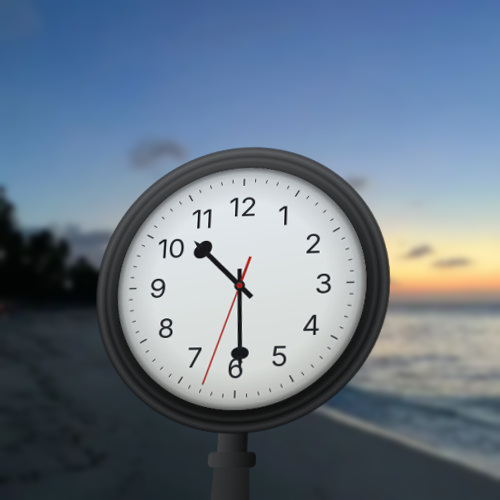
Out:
10 h 29 min 33 s
